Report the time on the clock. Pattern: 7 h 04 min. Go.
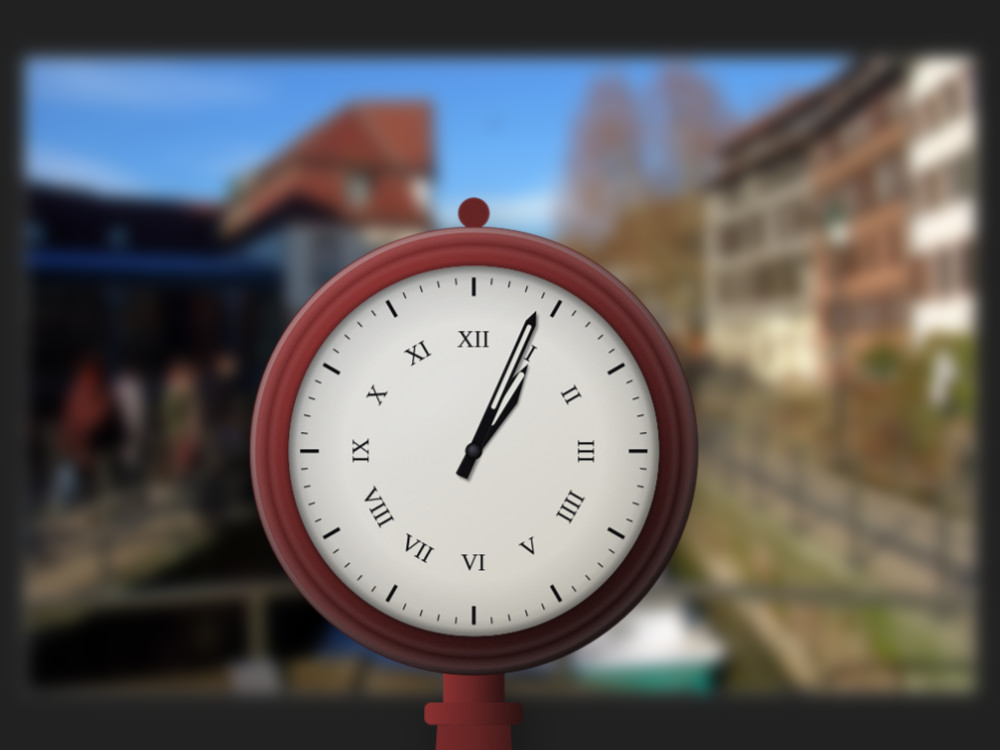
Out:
1 h 04 min
